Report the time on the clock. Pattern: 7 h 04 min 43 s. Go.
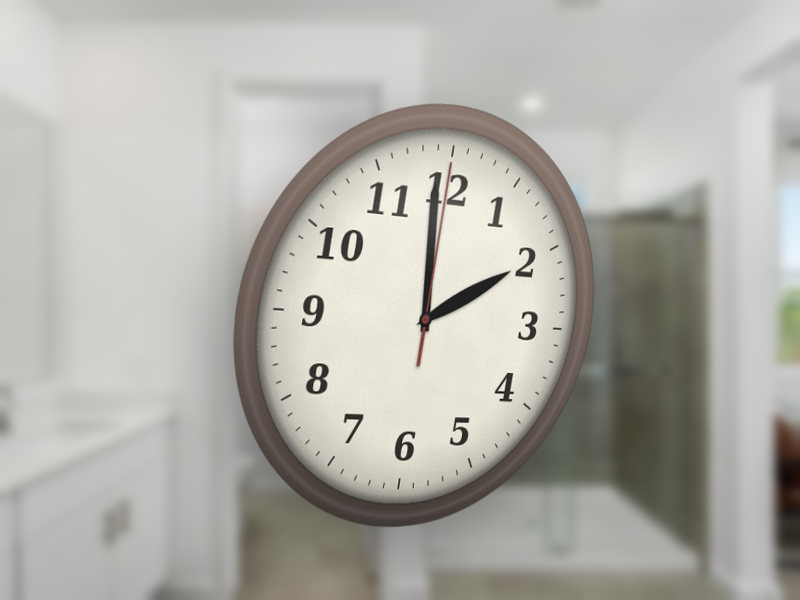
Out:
1 h 59 min 00 s
